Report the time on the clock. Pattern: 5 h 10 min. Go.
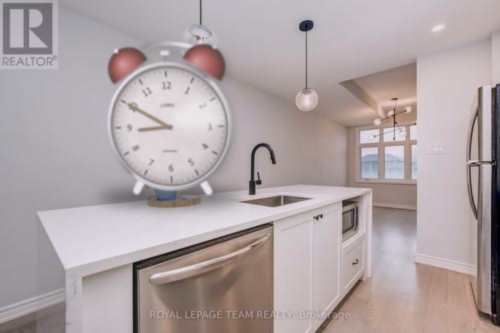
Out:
8 h 50 min
